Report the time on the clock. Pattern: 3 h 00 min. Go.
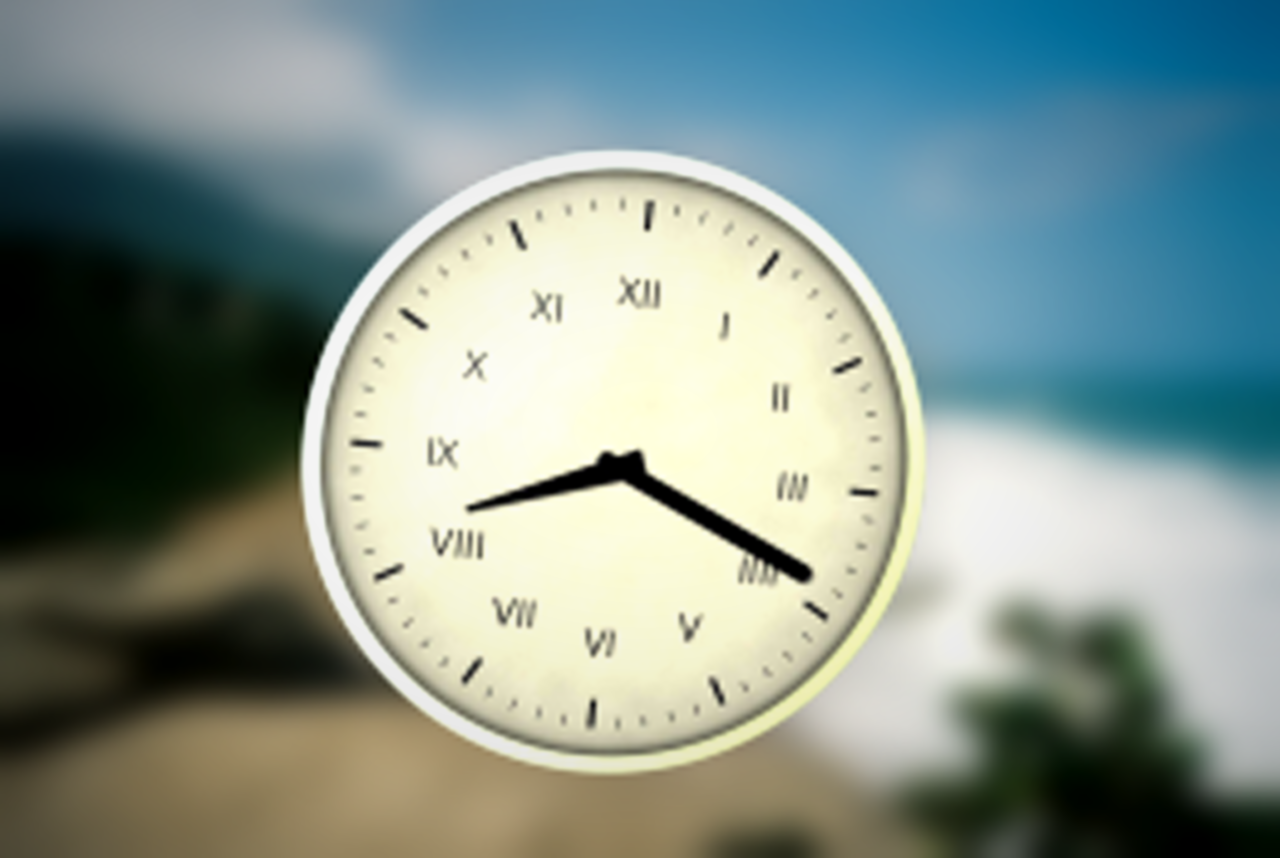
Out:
8 h 19 min
